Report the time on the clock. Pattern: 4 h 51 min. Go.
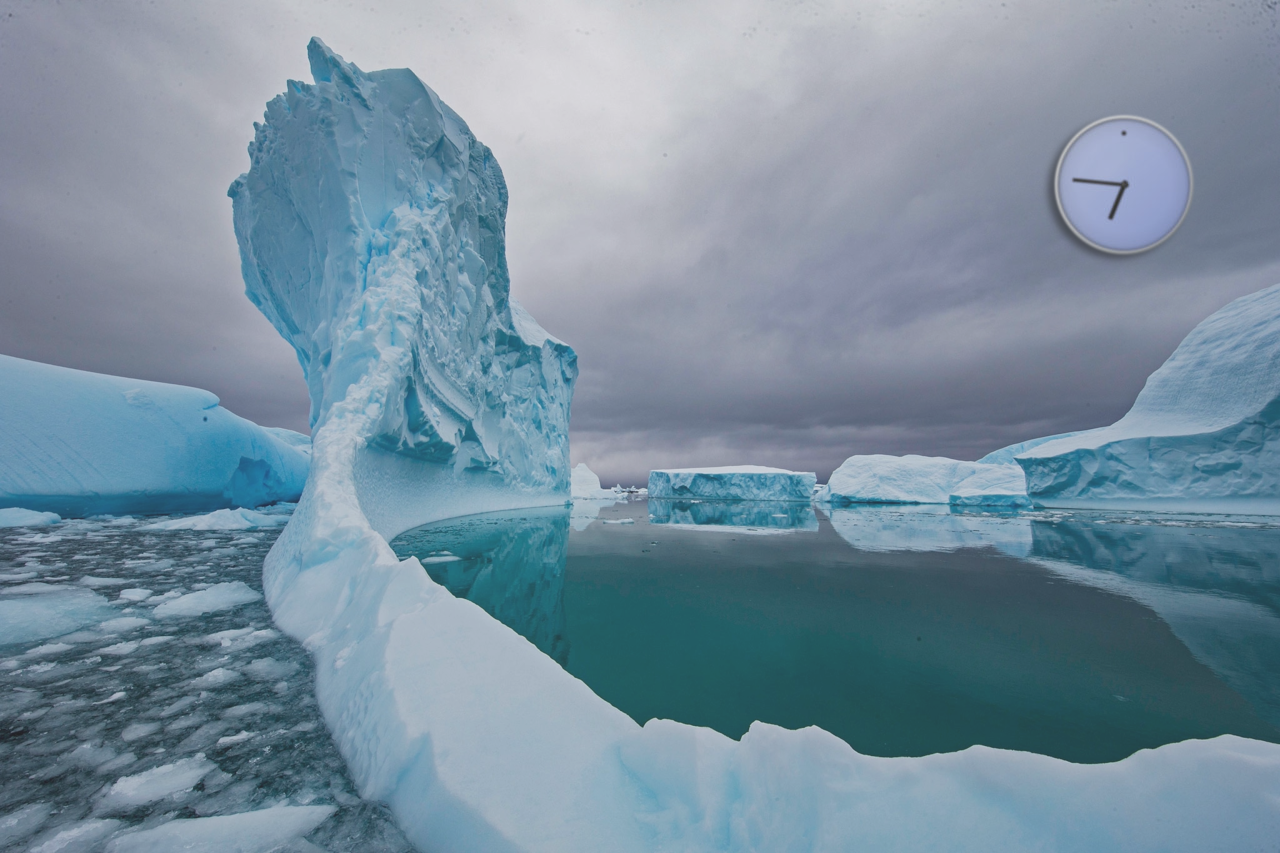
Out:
6 h 46 min
